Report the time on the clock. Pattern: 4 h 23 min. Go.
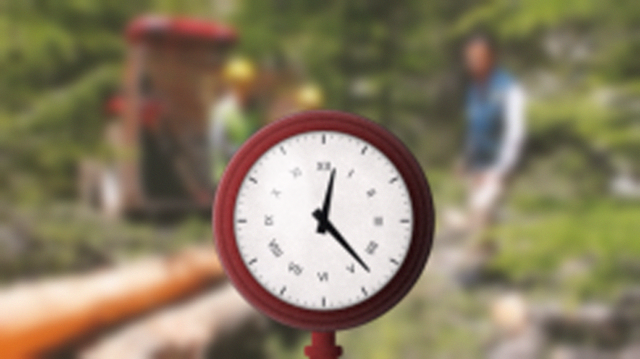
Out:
12 h 23 min
